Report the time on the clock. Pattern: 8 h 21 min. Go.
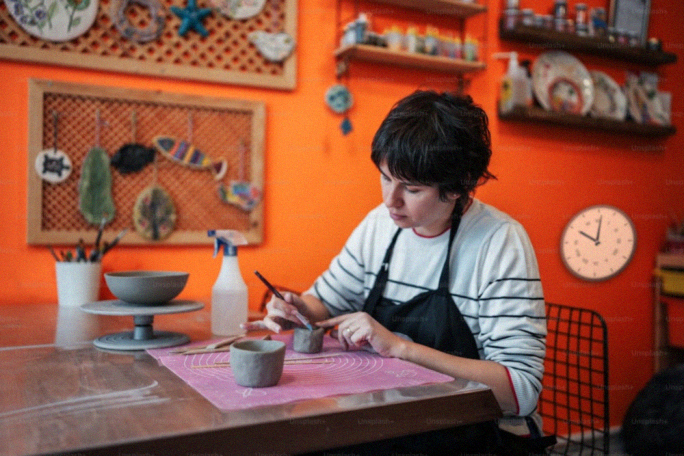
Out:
10 h 01 min
